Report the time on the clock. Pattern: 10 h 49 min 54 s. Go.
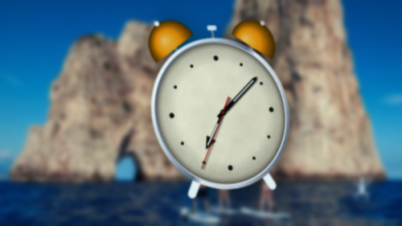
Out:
7 h 08 min 35 s
